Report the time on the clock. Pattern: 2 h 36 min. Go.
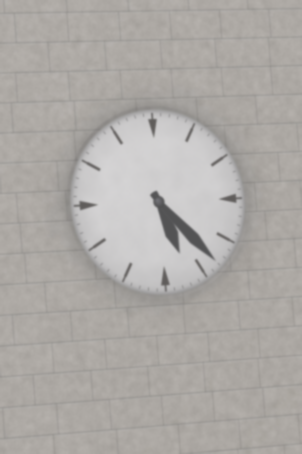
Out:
5 h 23 min
